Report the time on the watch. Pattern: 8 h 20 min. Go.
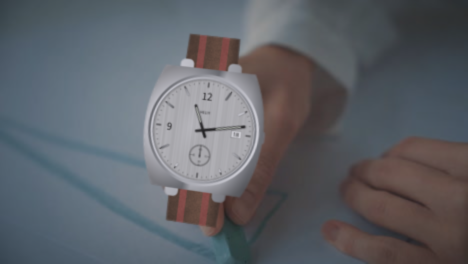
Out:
11 h 13 min
